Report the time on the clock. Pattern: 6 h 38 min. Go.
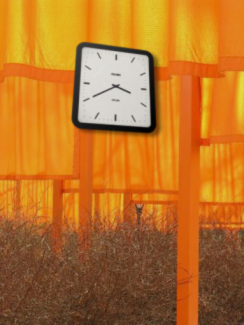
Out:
3 h 40 min
